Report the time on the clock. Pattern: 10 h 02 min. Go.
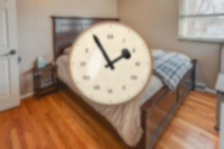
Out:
1 h 55 min
